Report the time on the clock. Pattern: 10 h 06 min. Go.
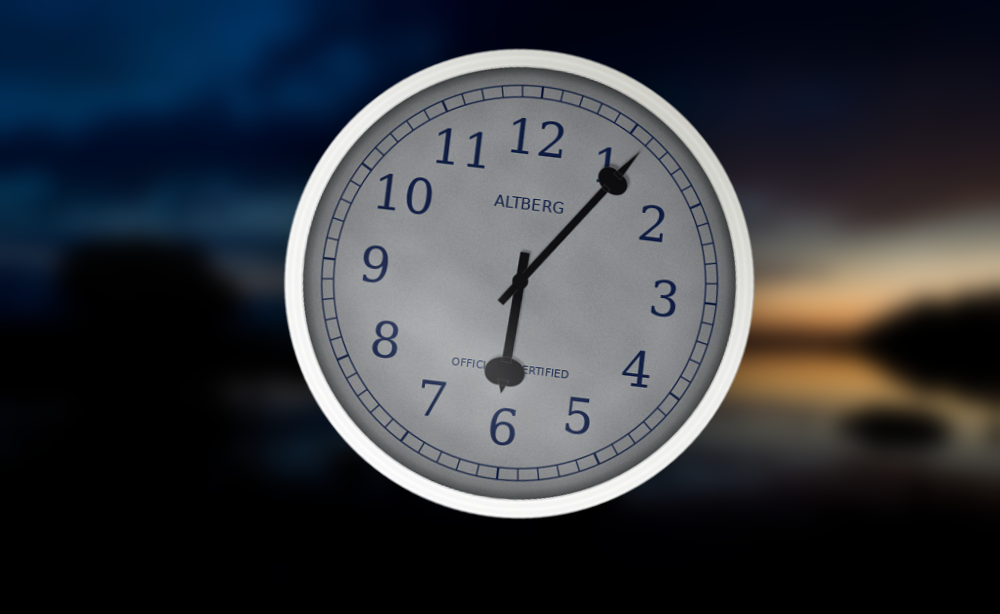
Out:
6 h 06 min
